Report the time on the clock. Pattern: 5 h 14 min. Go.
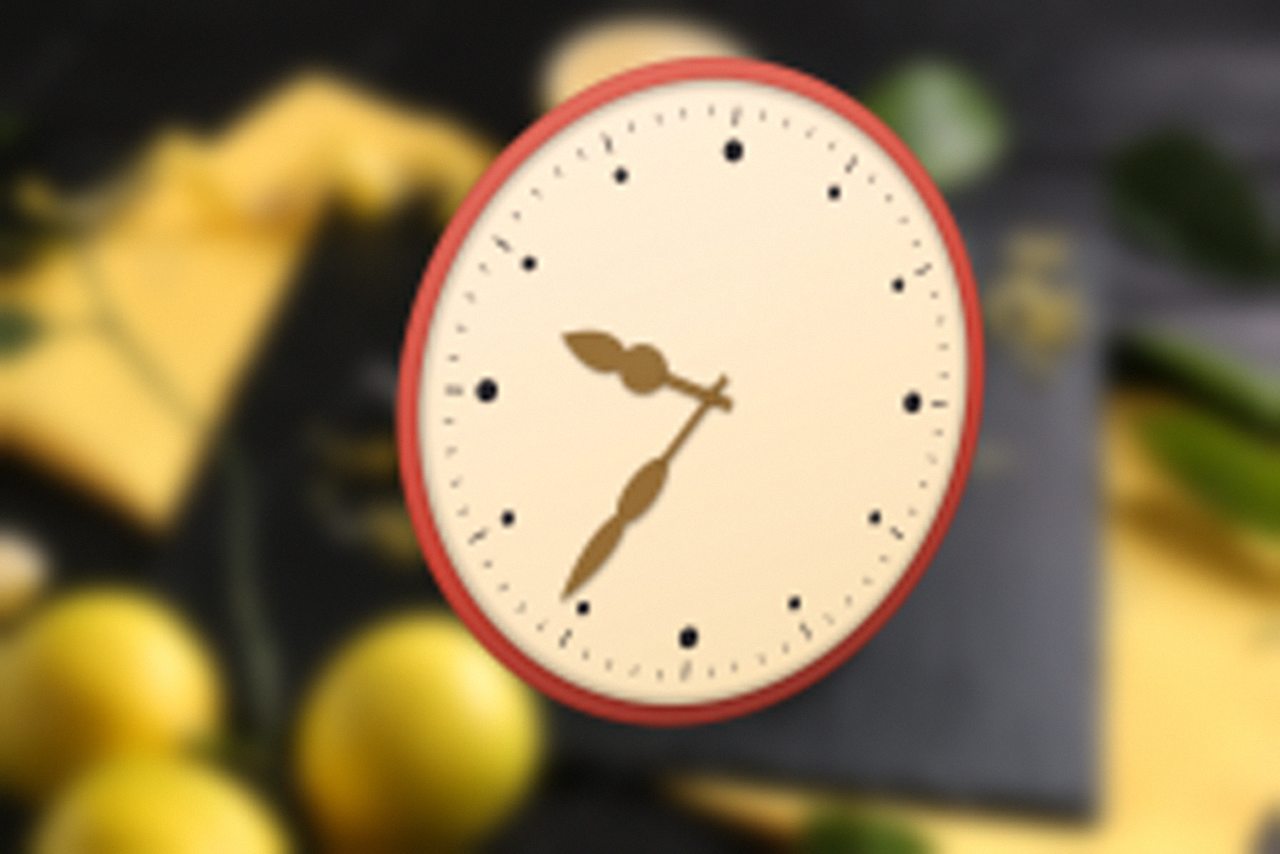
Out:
9 h 36 min
